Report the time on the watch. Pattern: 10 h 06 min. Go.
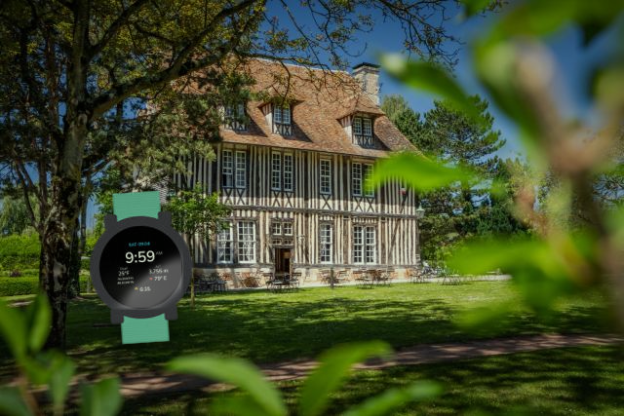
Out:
9 h 59 min
